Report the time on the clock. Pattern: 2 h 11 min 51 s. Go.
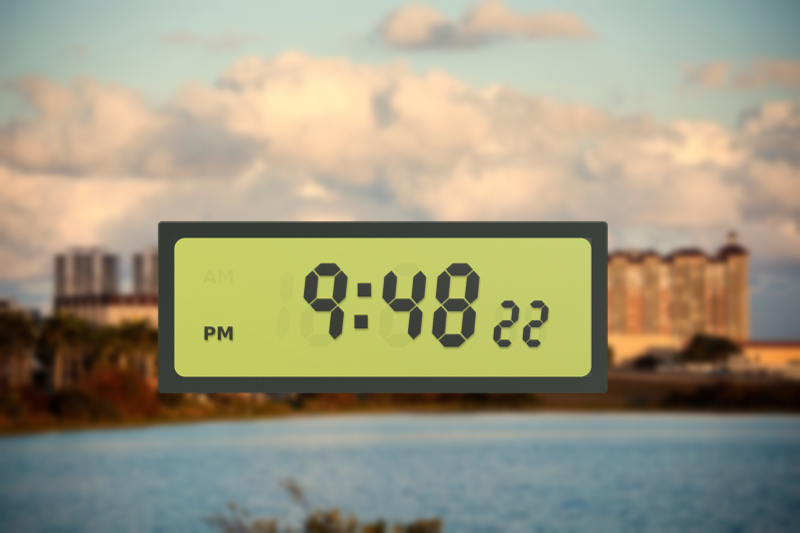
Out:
9 h 48 min 22 s
